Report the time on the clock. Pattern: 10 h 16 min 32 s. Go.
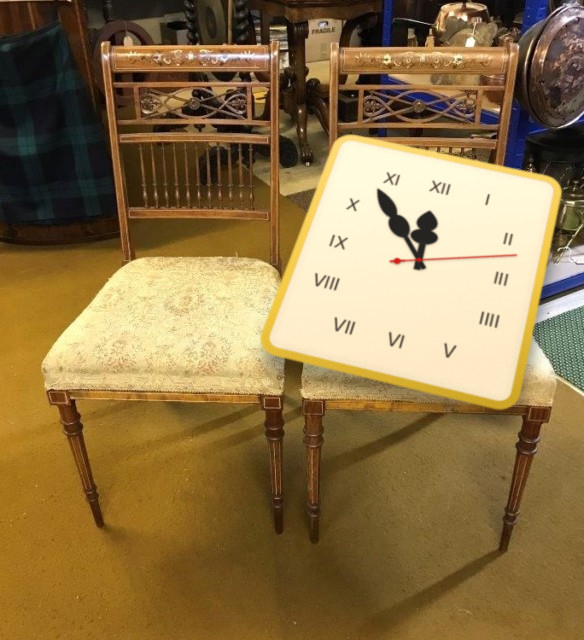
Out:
11 h 53 min 12 s
